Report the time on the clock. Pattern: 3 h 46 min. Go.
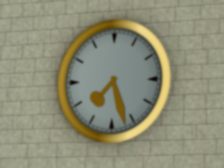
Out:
7 h 27 min
